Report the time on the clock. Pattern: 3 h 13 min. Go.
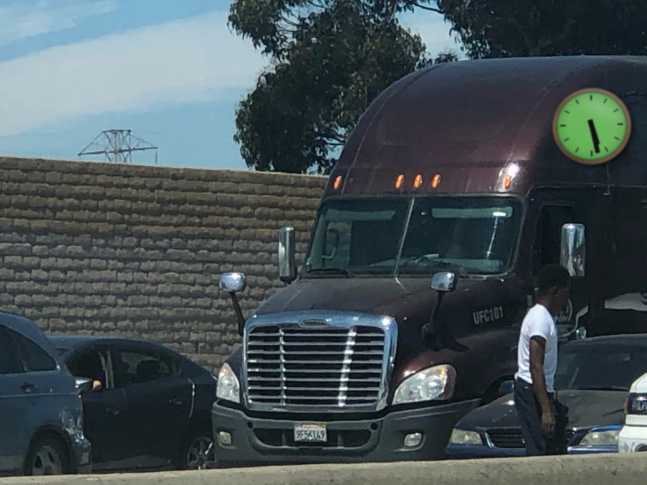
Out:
5 h 28 min
